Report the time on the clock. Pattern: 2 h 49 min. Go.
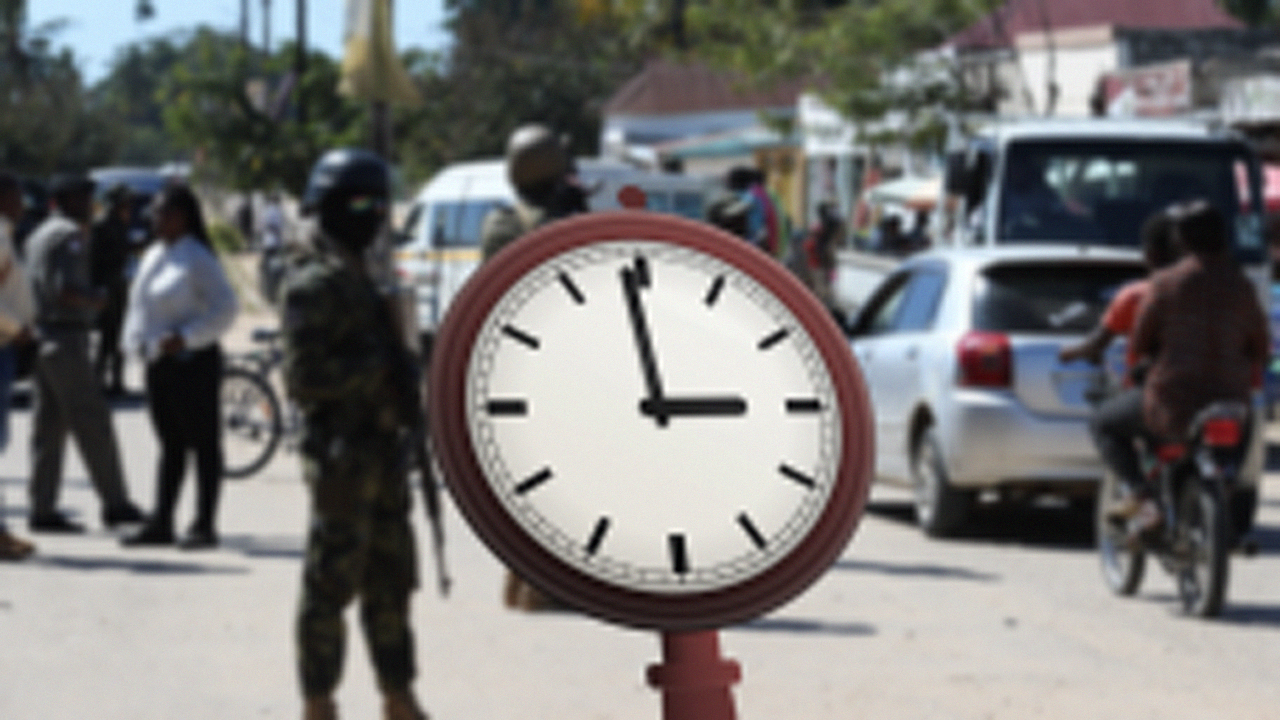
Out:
2 h 59 min
